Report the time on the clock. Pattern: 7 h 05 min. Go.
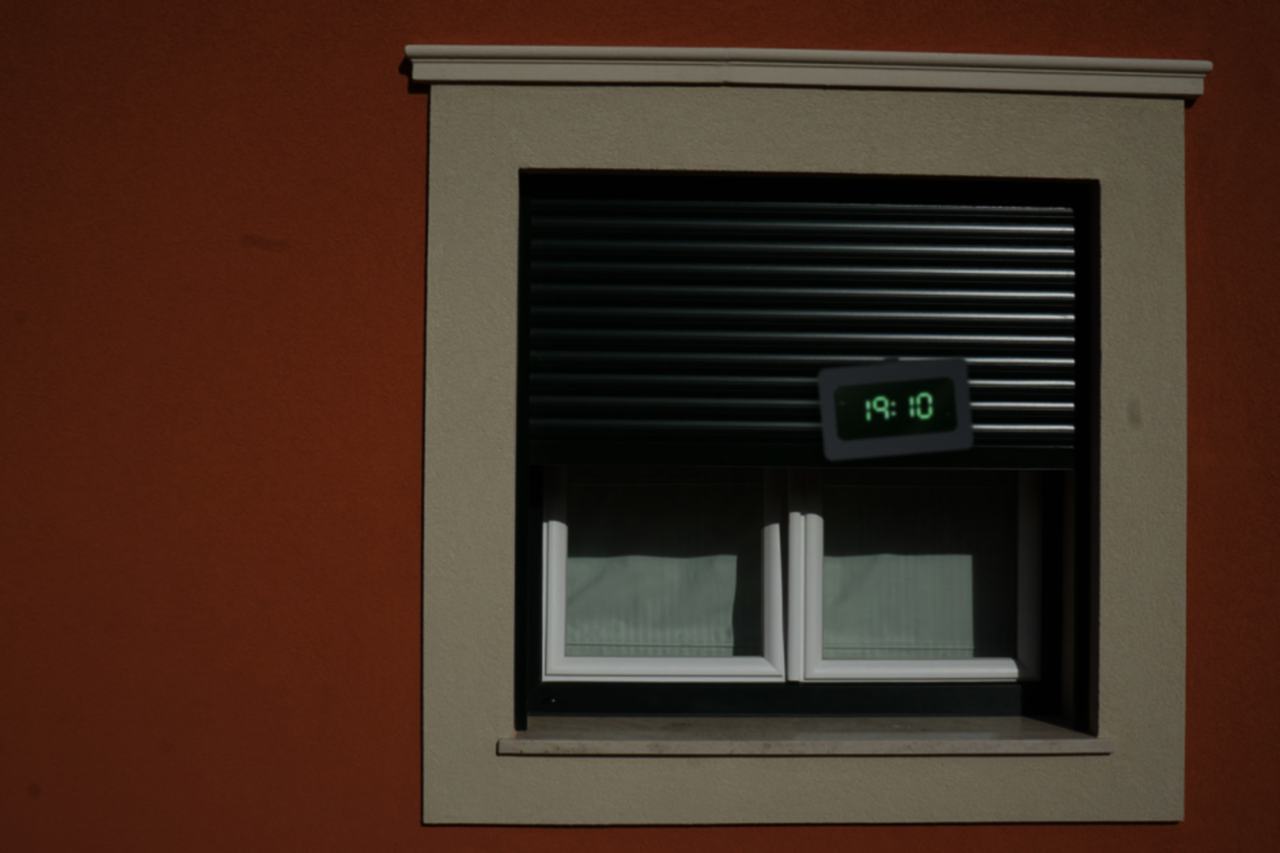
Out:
19 h 10 min
